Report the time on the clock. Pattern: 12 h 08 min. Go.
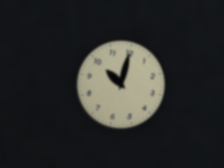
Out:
10 h 00 min
